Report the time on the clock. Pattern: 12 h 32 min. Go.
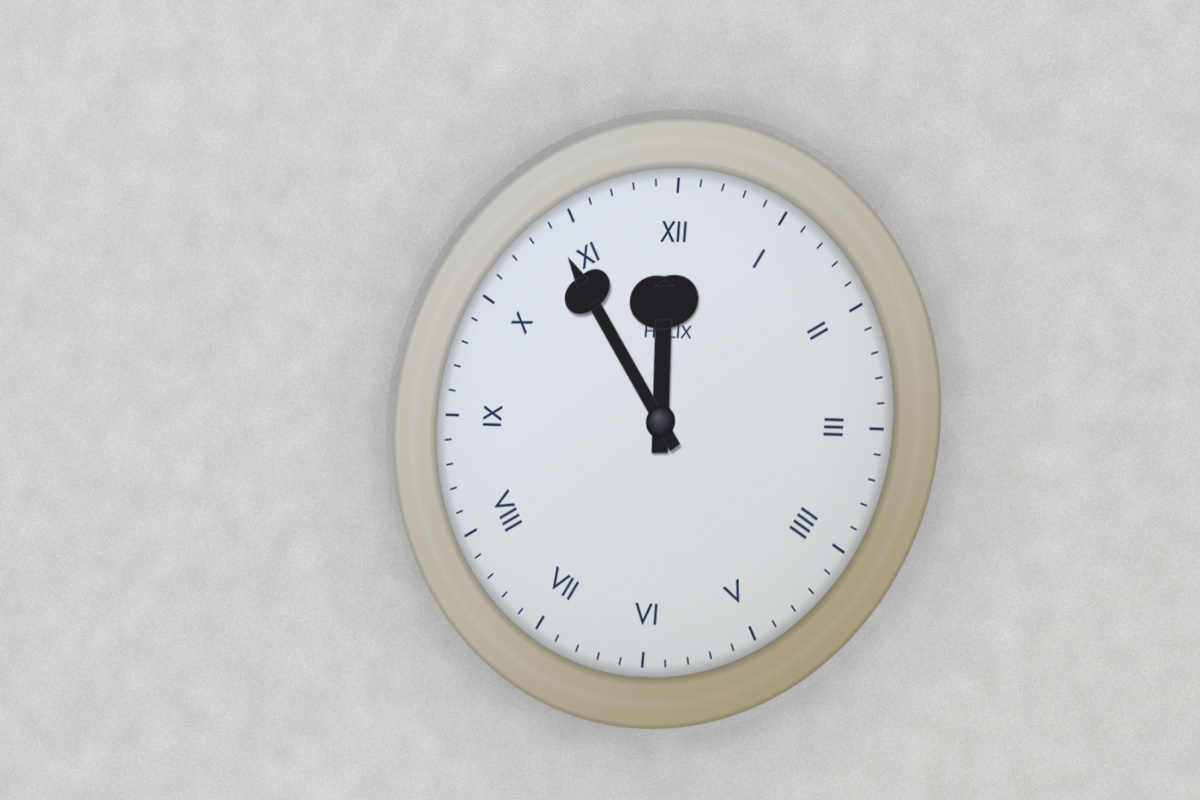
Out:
11 h 54 min
